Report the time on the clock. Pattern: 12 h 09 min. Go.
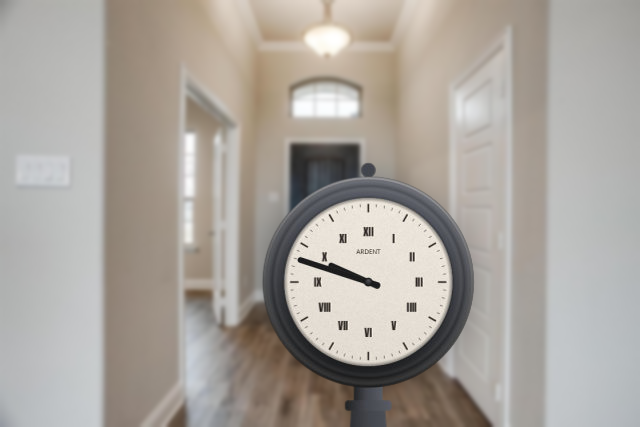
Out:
9 h 48 min
